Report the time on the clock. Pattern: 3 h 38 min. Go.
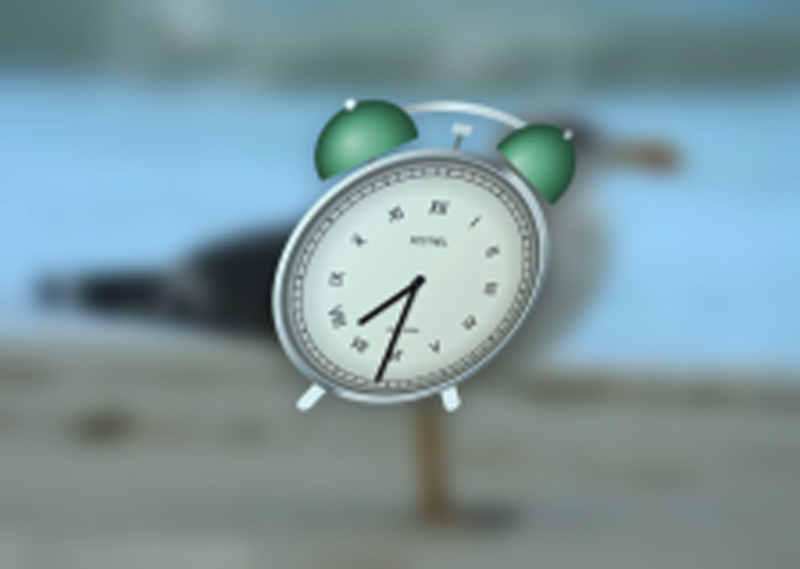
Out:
7 h 31 min
